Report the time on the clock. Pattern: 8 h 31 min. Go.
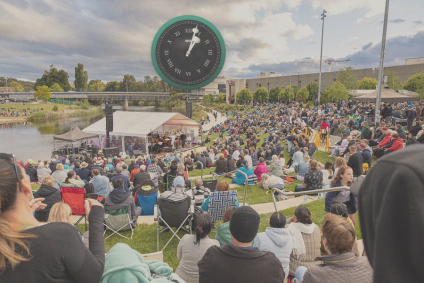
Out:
1 h 03 min
